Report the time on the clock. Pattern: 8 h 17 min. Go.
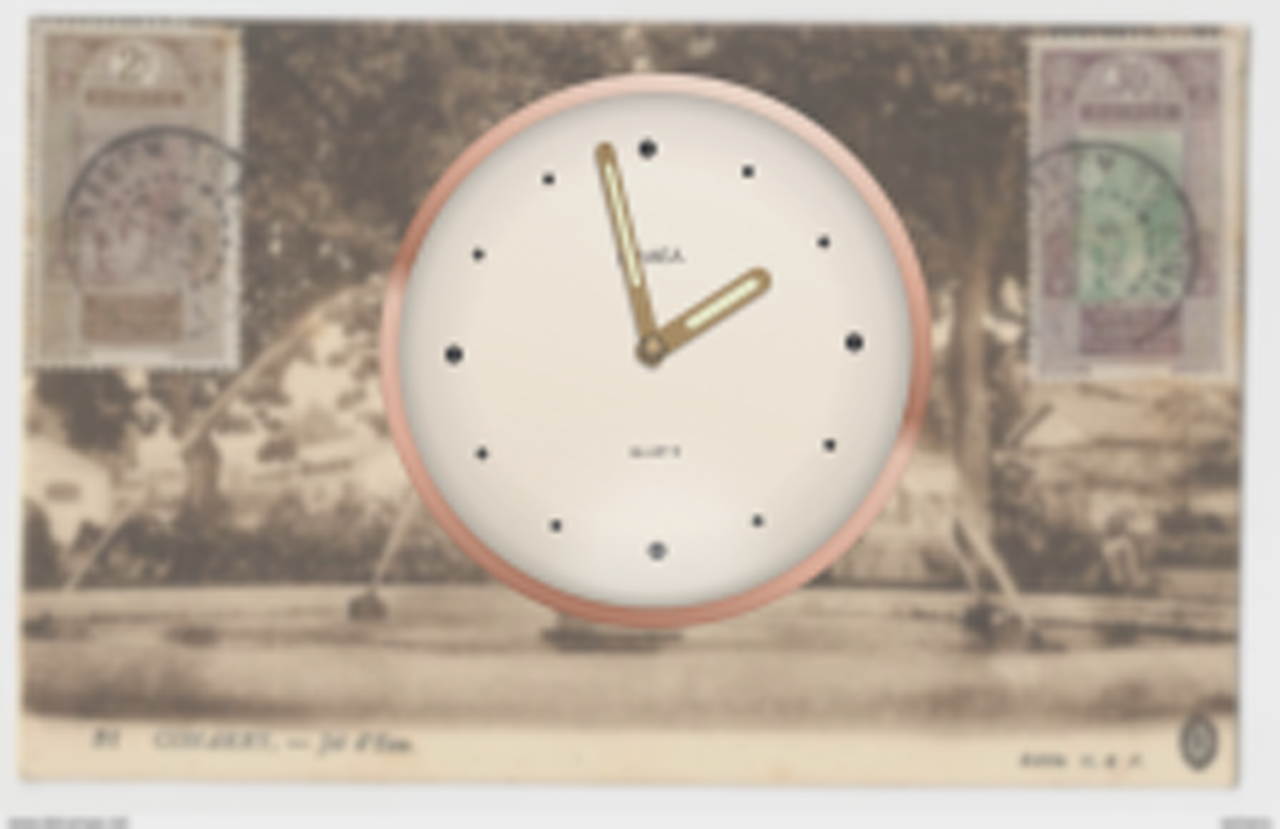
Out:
1 h 58 min
